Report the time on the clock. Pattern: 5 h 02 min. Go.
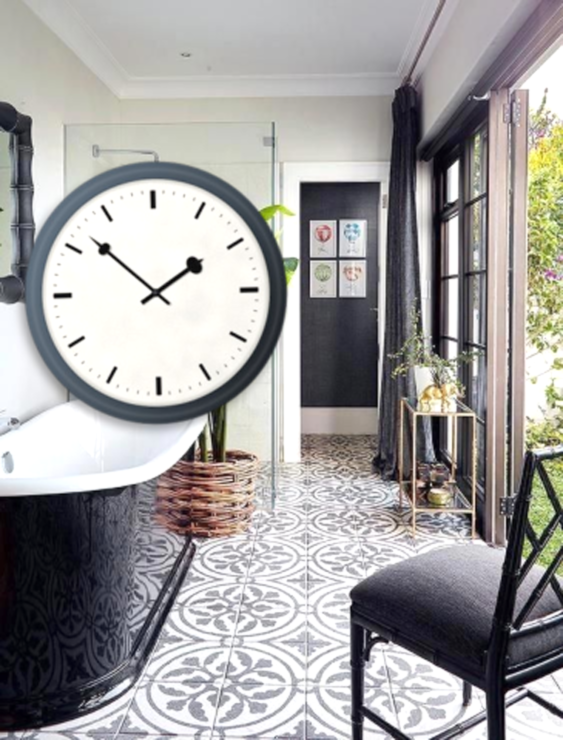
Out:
1 h 52 min
